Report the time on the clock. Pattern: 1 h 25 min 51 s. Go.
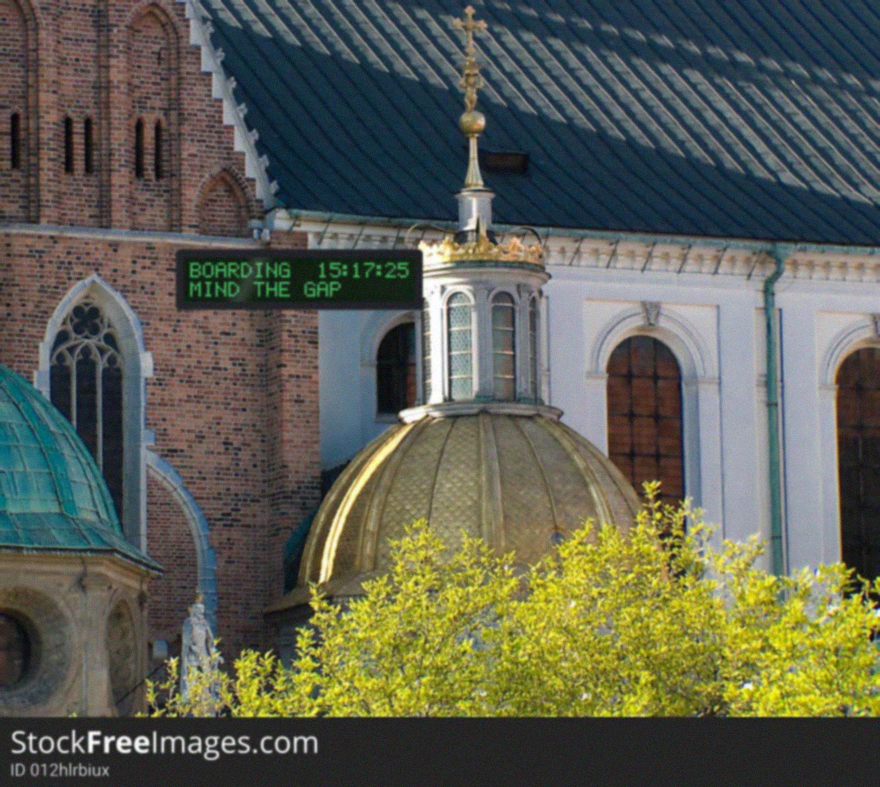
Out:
15 h 17 min 25 s
